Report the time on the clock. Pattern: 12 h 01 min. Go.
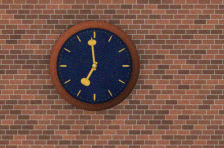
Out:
6 h 59 min
